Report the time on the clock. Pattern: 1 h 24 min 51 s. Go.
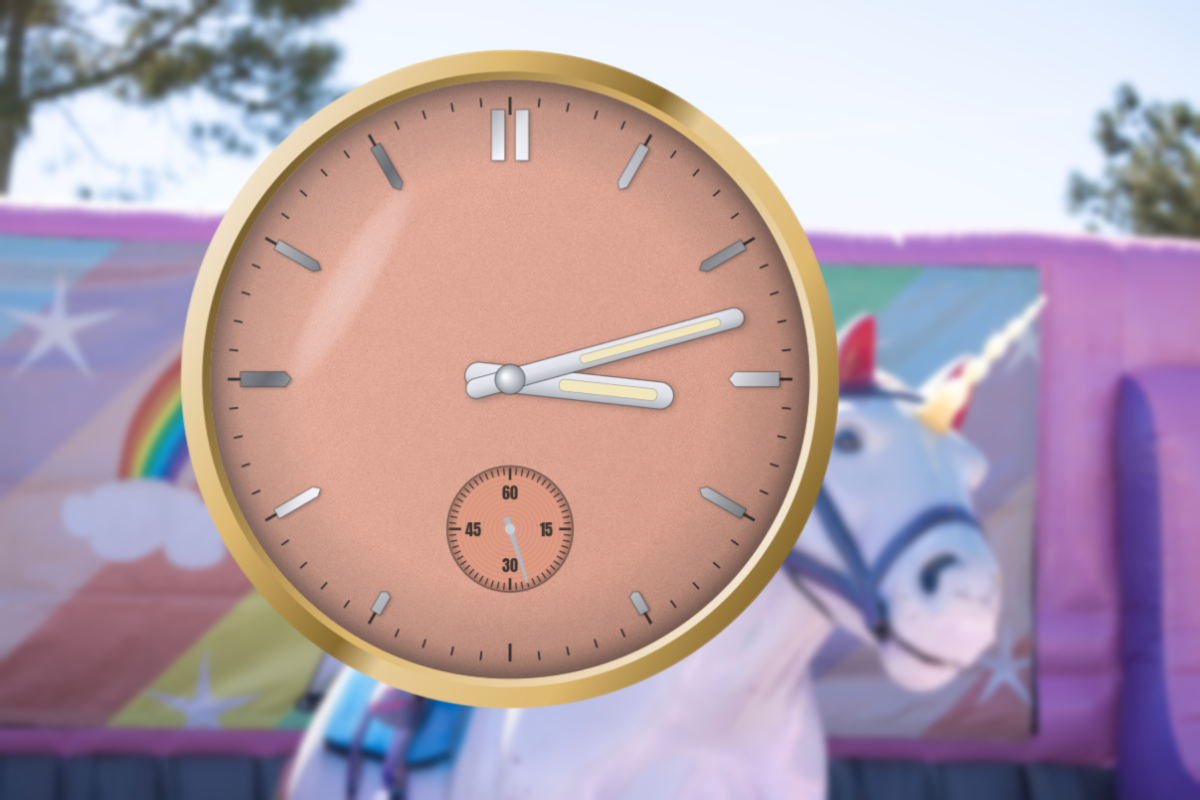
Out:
3 h 12 min 27 s
